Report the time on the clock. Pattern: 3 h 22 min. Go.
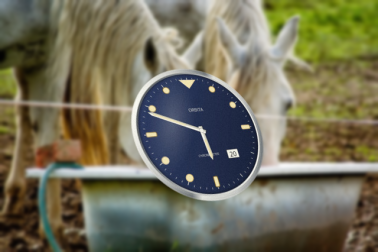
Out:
5 h 49 min
